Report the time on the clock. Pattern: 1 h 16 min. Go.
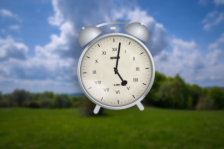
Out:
5 h 02 min
